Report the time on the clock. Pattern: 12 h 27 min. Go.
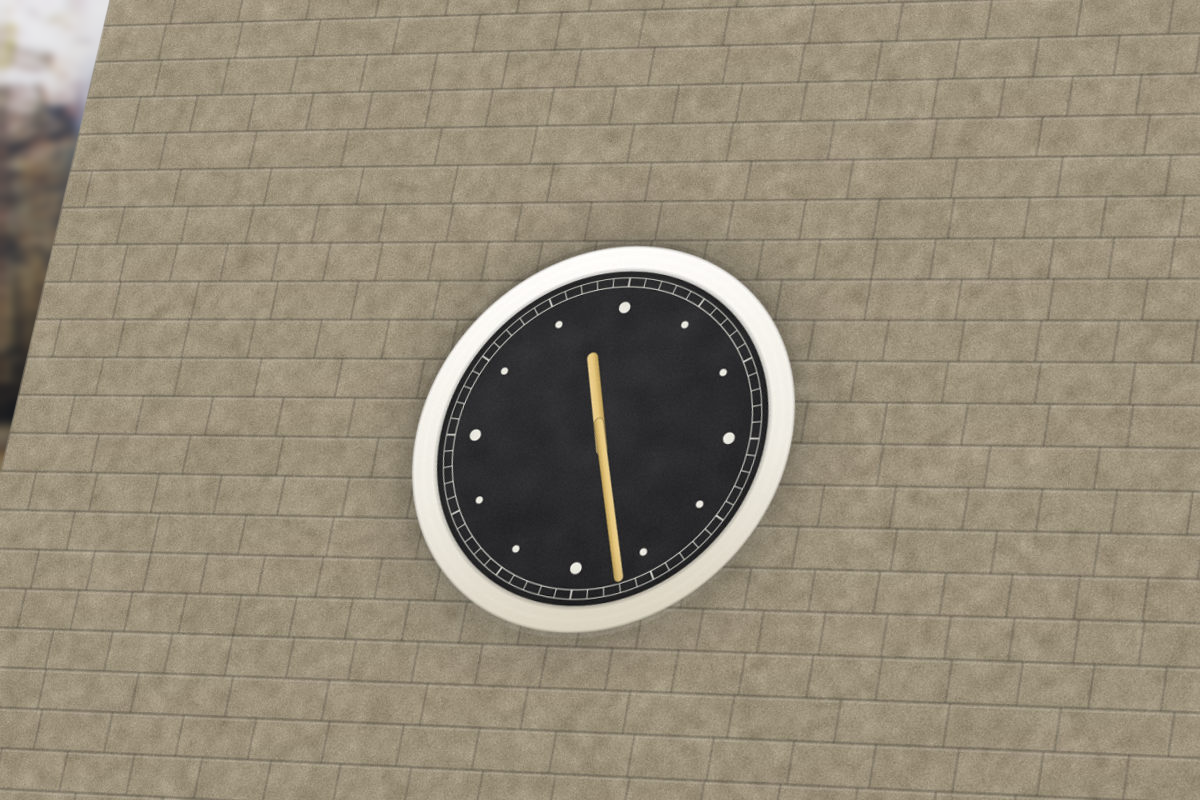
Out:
11 h 27 min
